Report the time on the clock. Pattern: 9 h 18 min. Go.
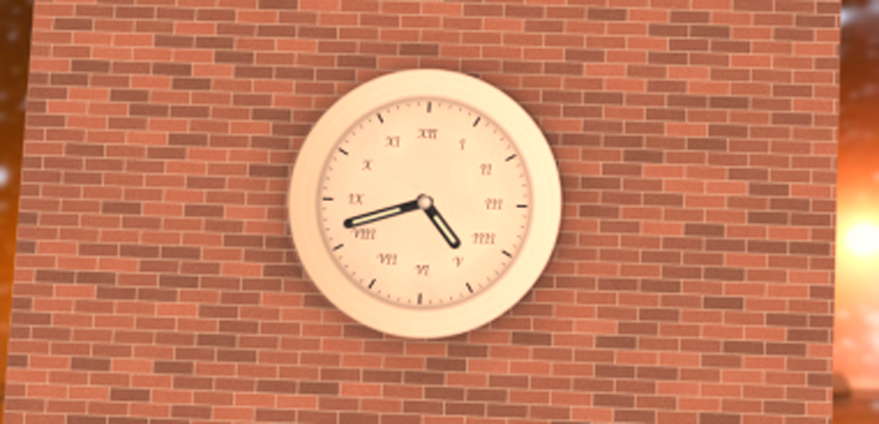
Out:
4 h 42 min
